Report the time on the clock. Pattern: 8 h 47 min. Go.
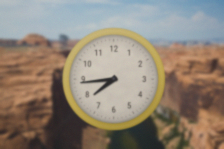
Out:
7 h 44 min
